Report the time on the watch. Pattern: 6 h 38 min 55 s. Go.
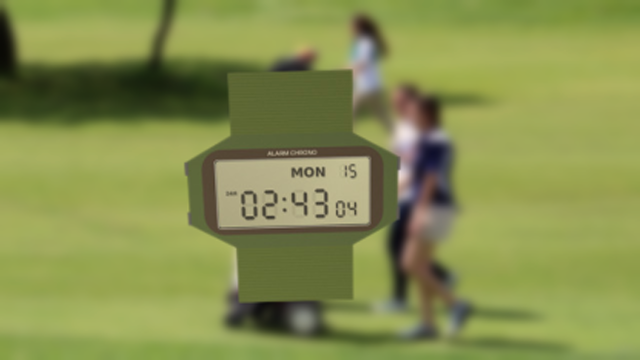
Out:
2 h 43 min 04 s
